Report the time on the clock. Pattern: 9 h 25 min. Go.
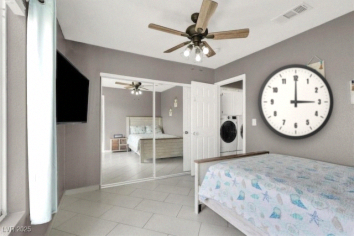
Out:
3 h 00 min
